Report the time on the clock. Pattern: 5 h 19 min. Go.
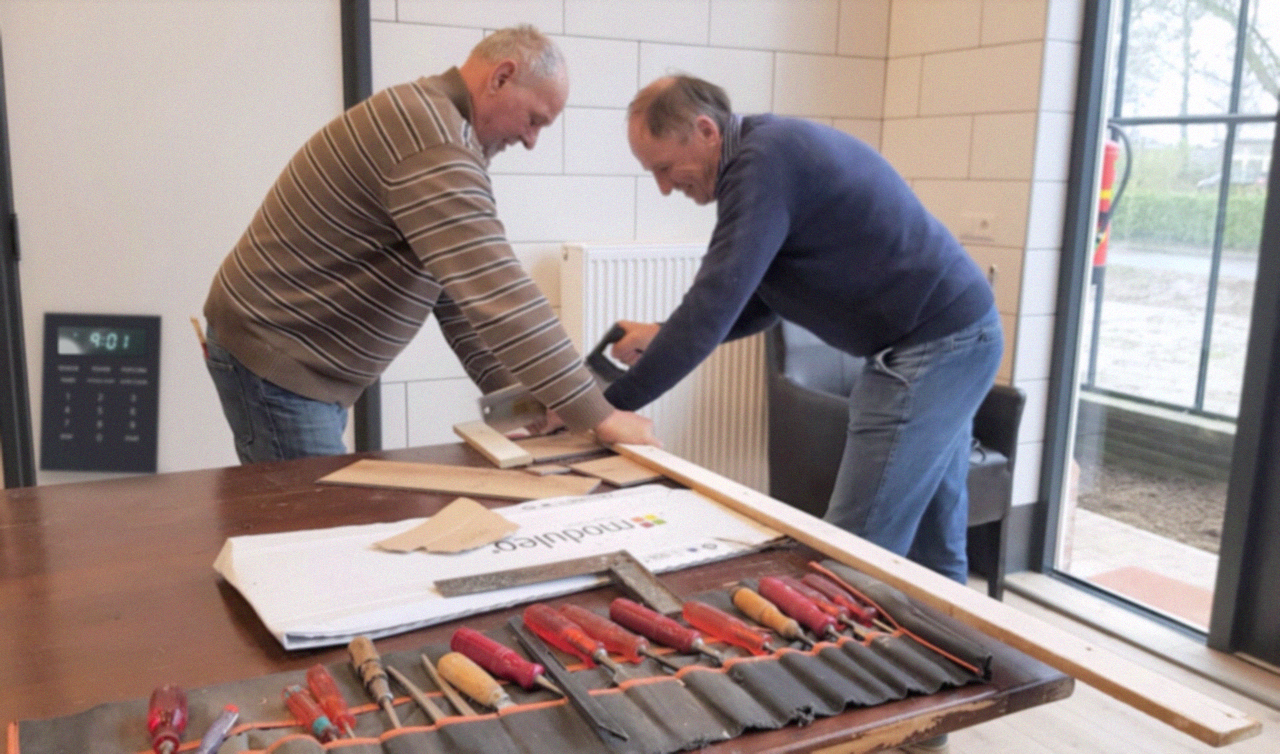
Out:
9 h 01 min
